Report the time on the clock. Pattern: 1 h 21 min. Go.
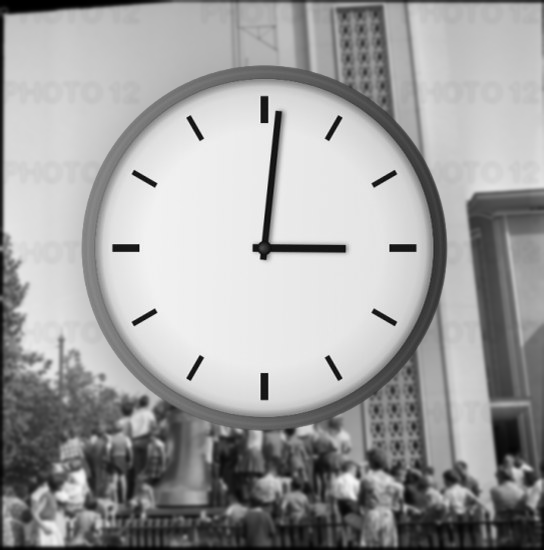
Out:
3 h 01 min
